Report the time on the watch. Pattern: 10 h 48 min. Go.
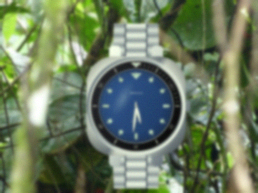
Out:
5 h 31 min
